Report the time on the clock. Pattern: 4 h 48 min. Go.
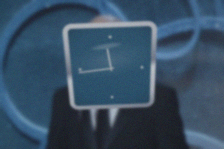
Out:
11 h 44 min
